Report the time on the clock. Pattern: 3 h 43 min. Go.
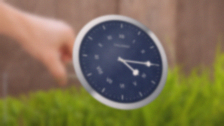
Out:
4 h 15 min
